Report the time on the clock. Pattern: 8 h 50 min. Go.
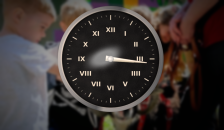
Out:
3 h 16 min
